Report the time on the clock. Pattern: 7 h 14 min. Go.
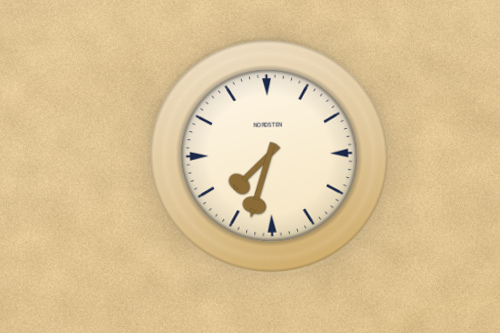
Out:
7 h 33 min
